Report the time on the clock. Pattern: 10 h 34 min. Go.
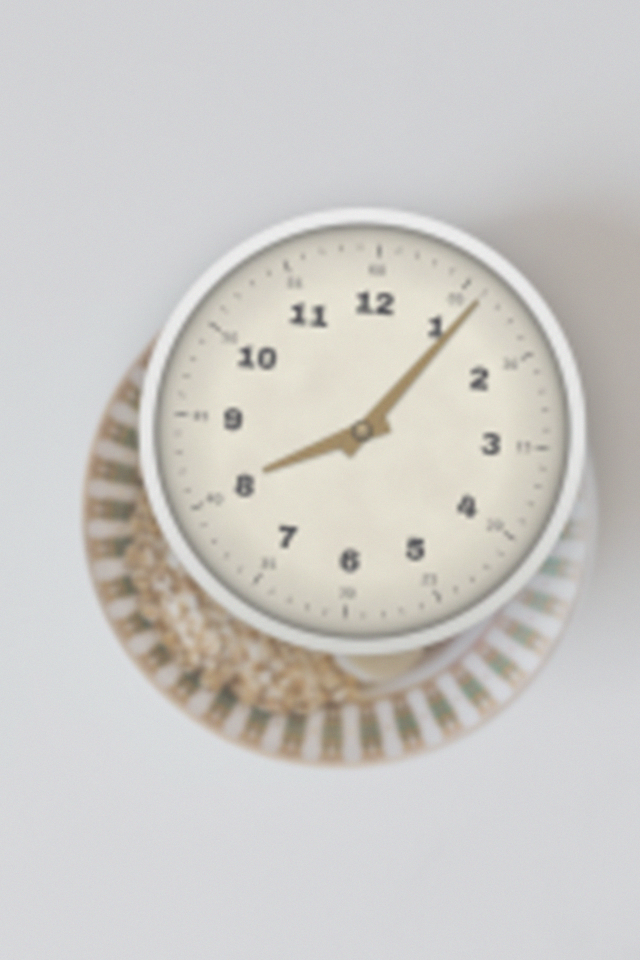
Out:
8 h 06 min
